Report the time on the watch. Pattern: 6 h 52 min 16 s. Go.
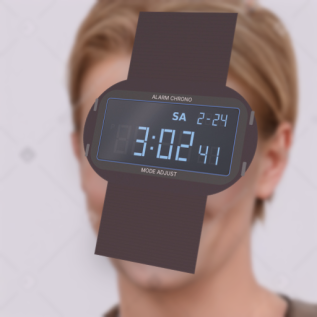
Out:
3 h 02 min 41 s
